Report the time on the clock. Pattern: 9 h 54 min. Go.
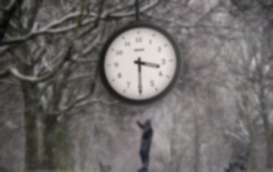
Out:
3 h 30 min
